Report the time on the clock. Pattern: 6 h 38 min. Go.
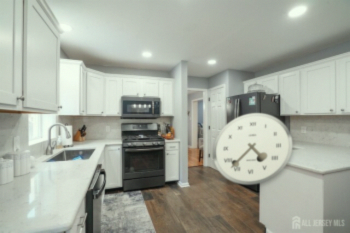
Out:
4 h 37 min
